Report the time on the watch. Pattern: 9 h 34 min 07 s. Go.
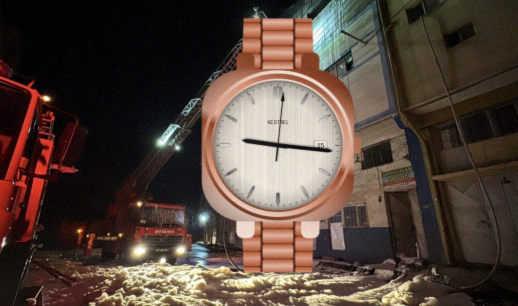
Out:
9 h 16 min 01 s
